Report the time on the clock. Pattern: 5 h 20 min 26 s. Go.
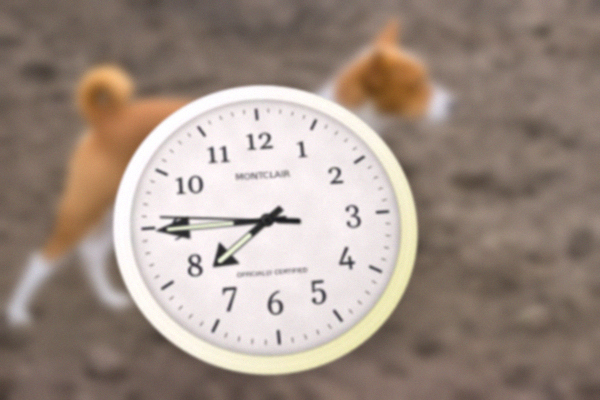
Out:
7 h 44 min 46 s
